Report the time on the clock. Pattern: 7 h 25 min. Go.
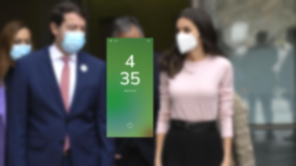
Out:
4 h 35 min
